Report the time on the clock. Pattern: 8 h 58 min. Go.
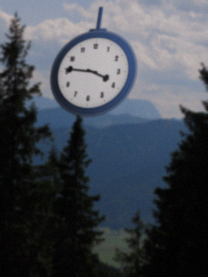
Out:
3 h 46 min
